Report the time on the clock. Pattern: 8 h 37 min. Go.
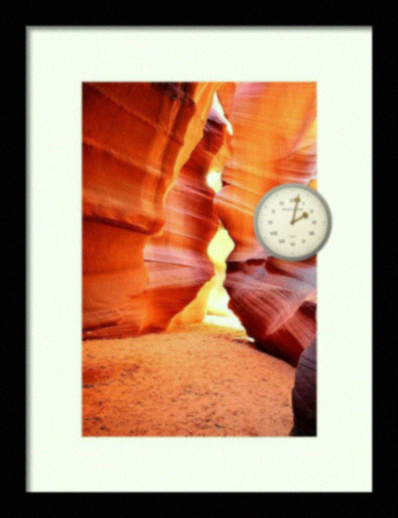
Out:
2 h 02 min
